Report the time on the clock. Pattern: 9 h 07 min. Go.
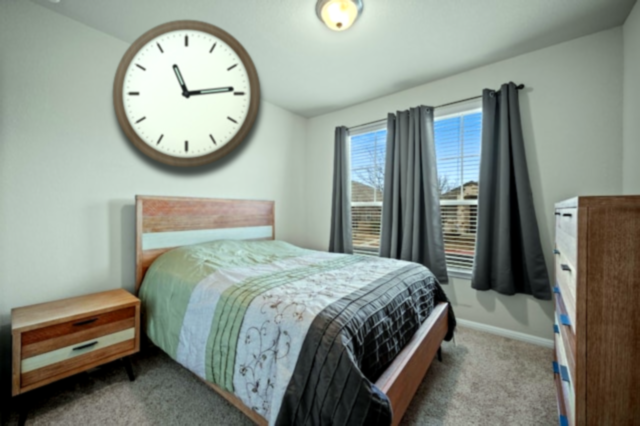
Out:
11 h 14 min
